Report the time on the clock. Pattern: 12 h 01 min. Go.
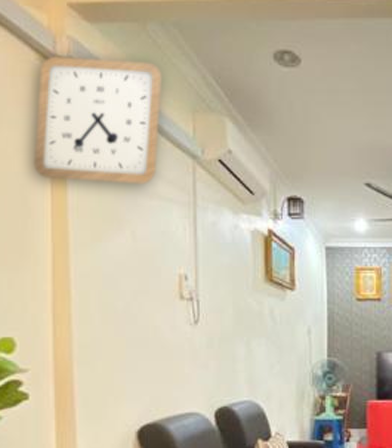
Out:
4 h 36 min
